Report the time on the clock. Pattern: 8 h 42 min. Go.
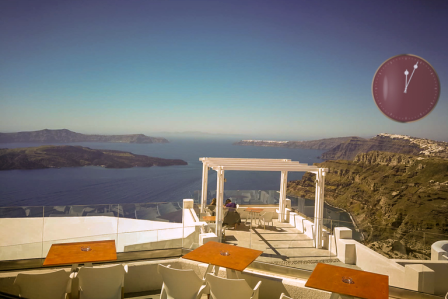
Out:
12 h 04 min
